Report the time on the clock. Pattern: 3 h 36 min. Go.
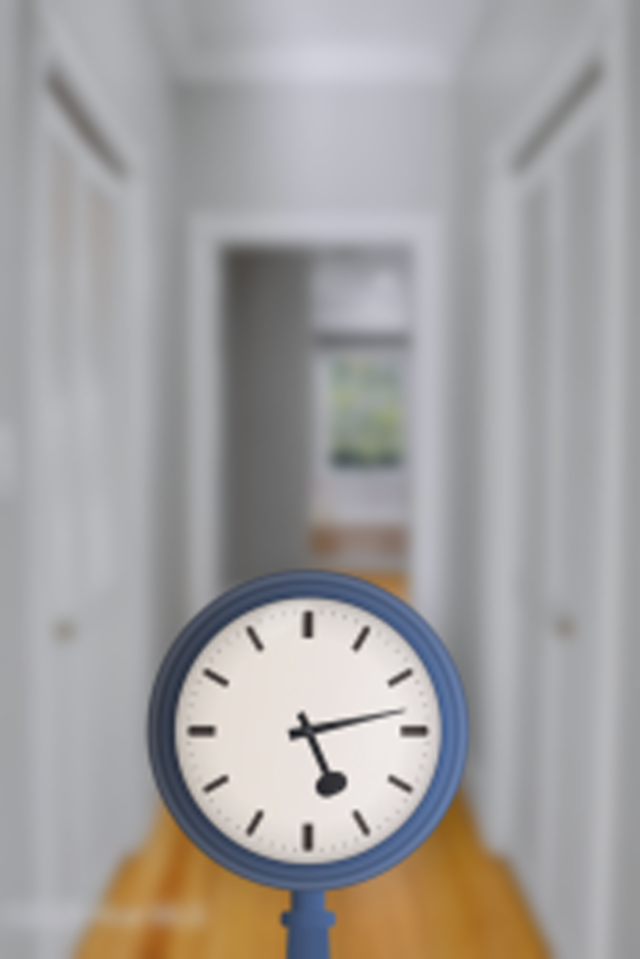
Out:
5 h 13 min
